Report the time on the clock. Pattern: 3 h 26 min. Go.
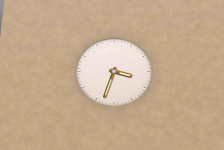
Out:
3 h 33 min
